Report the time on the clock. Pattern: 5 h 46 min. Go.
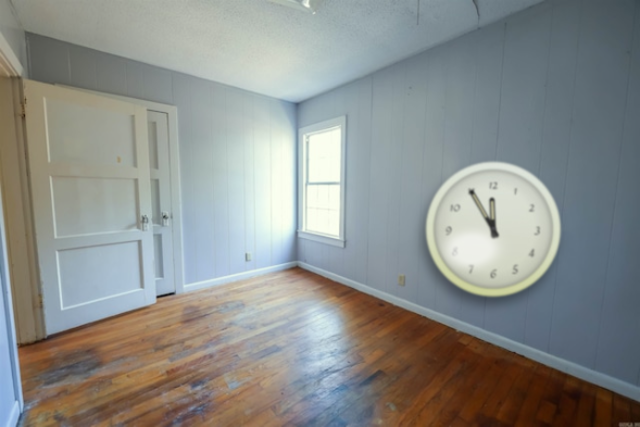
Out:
11 h 55 min
